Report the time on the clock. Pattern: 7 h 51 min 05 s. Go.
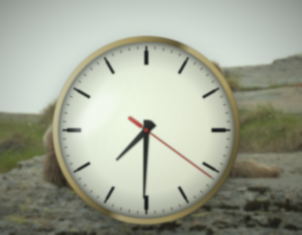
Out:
7 h 30 min 21 s
